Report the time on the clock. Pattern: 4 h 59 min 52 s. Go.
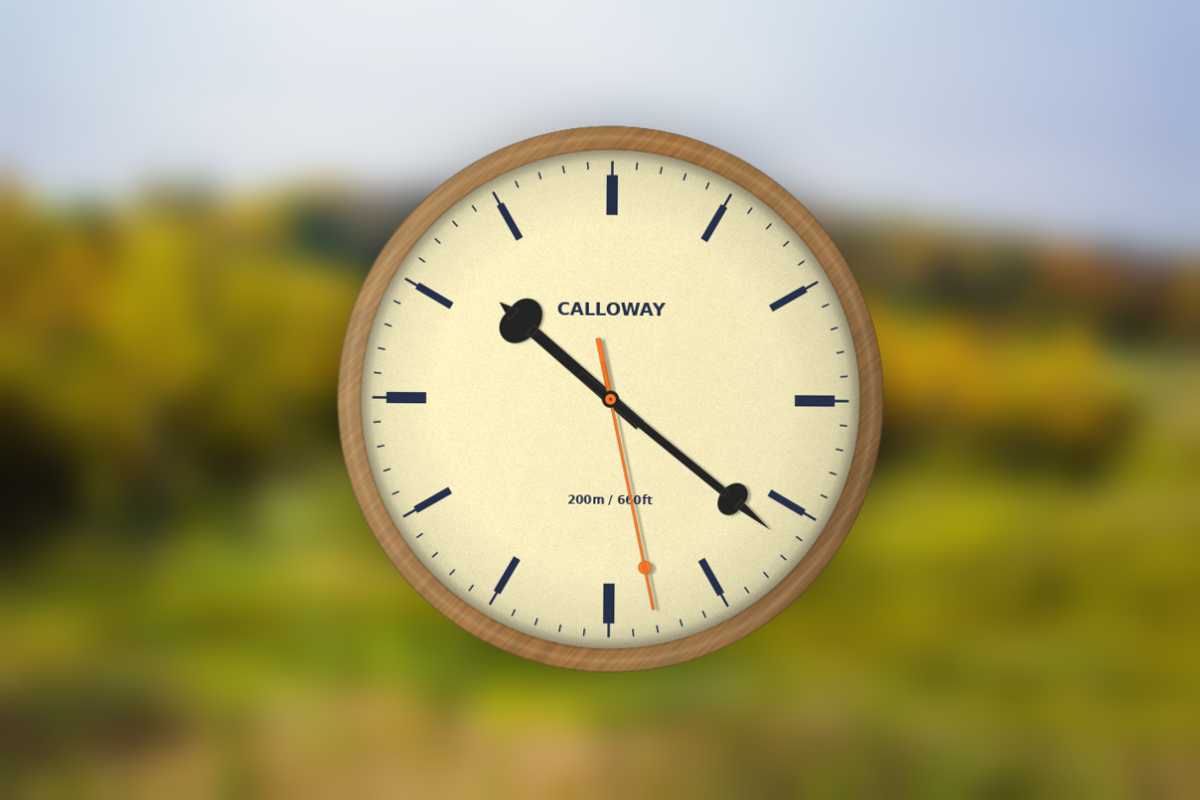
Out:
10 h 21 min 28 s
